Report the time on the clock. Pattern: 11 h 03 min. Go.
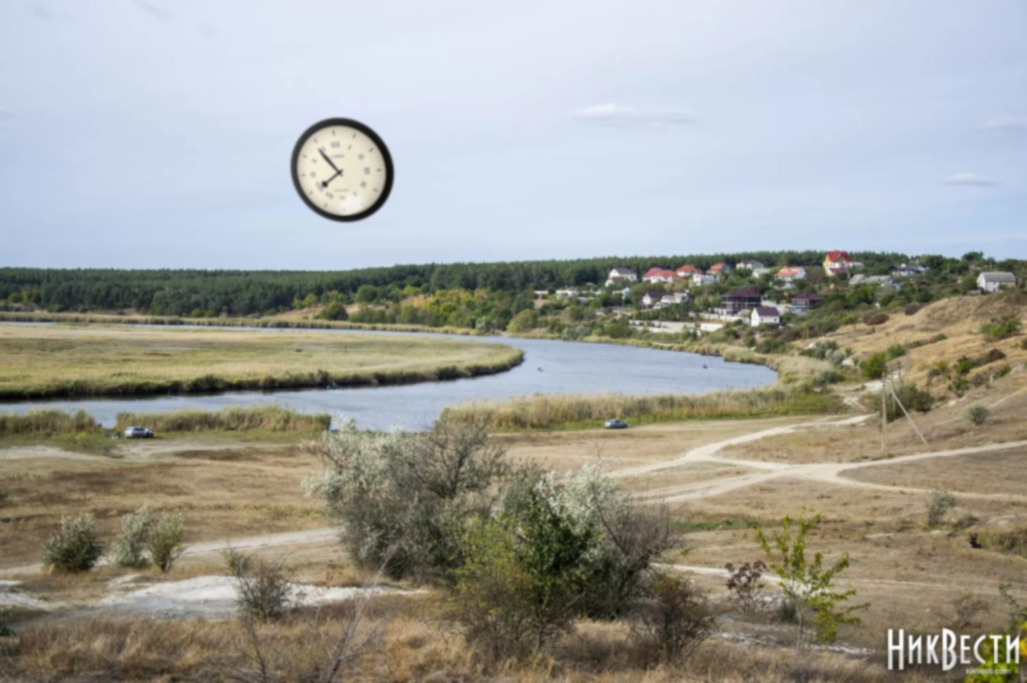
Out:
7 h 54 min
